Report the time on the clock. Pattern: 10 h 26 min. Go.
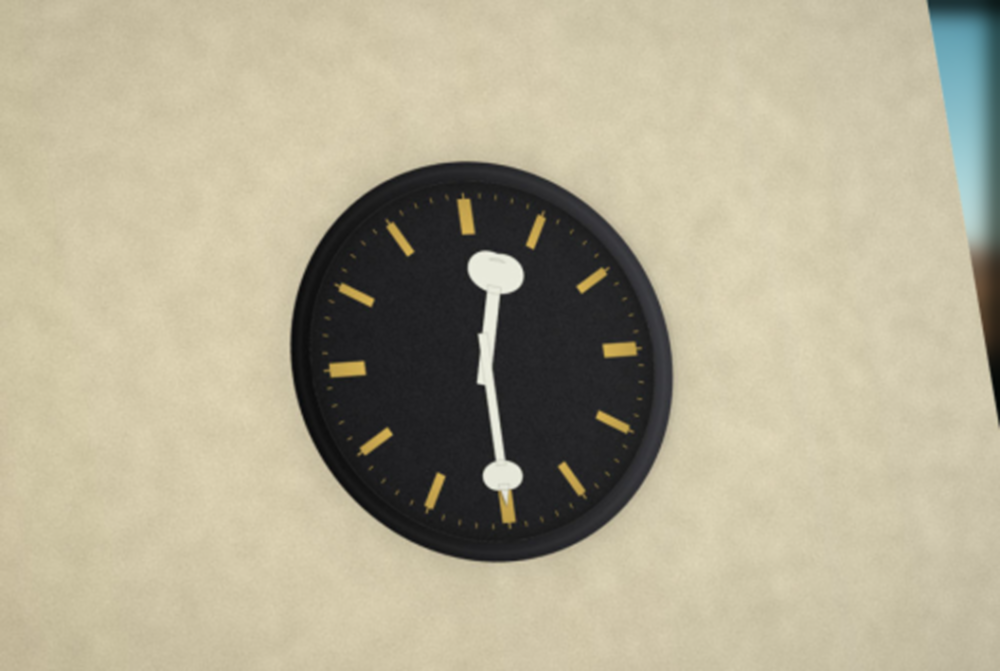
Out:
12 h 30 min
